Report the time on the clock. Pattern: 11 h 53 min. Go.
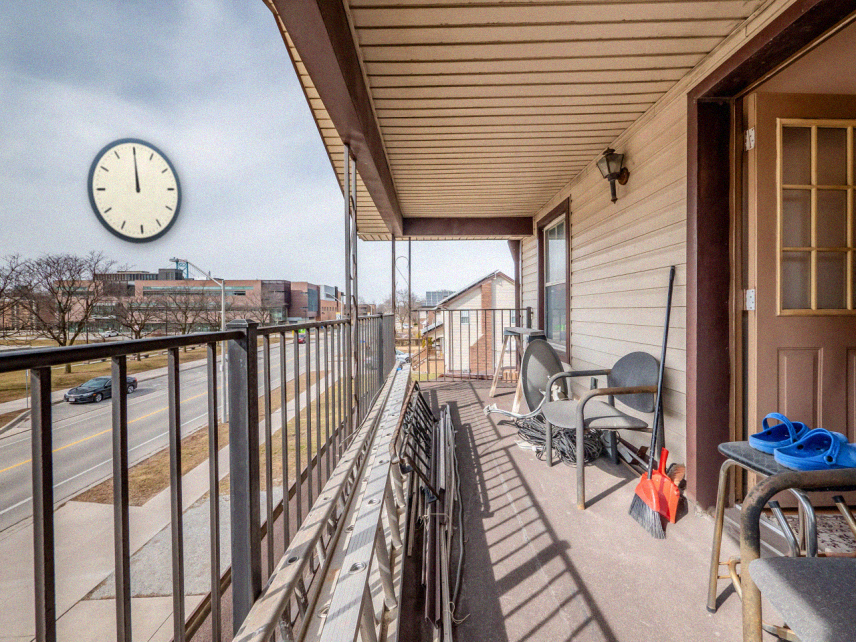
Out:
12 h 00 min
